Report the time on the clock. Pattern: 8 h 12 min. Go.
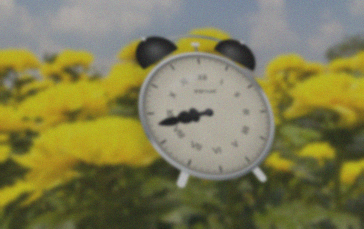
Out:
8 h 43 min
